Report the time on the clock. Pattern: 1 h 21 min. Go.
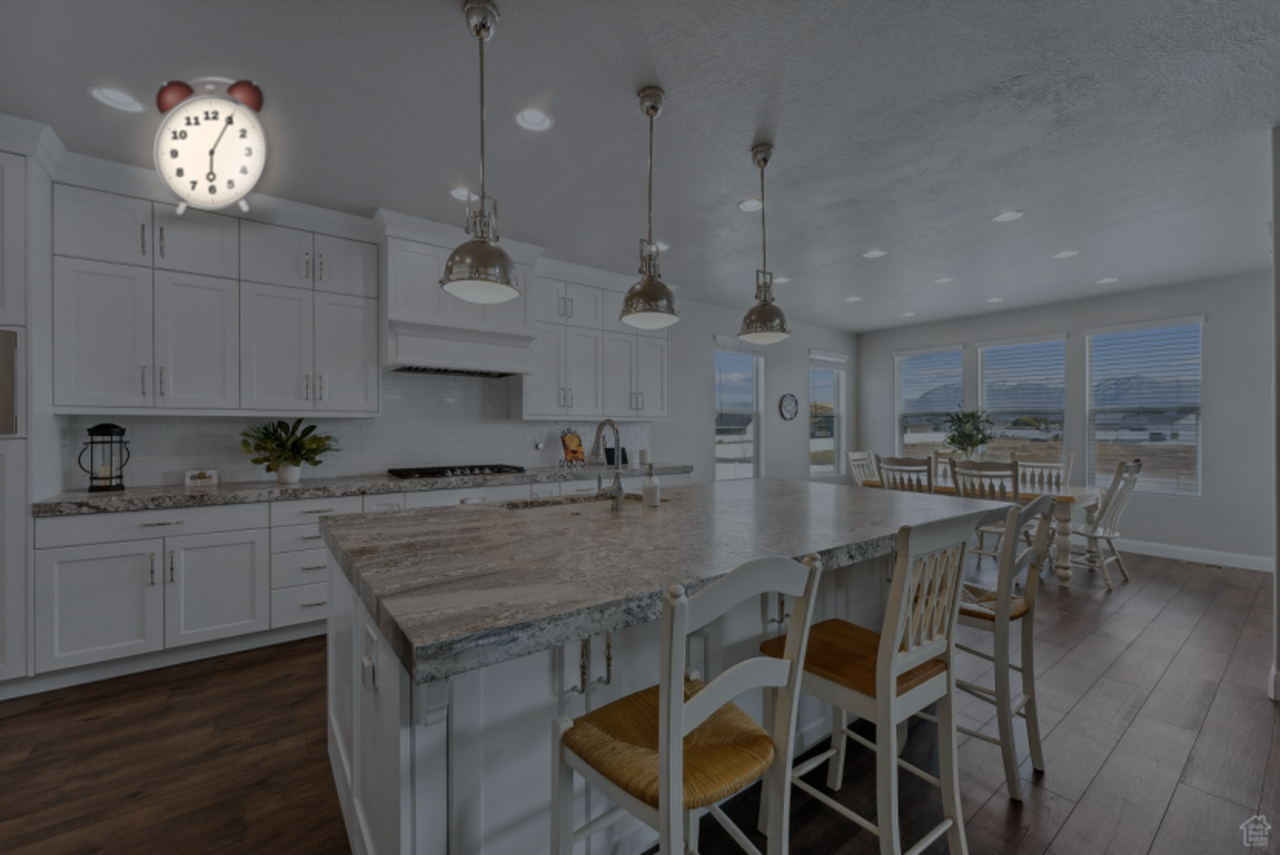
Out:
6 h 05 min
